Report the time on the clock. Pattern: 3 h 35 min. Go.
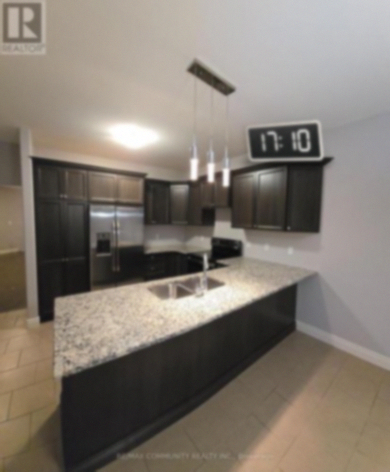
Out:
17 h 10 min
